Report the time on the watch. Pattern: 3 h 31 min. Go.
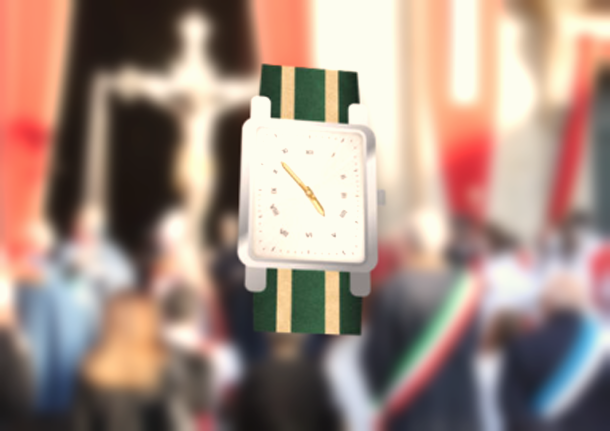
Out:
4 h 53 min
